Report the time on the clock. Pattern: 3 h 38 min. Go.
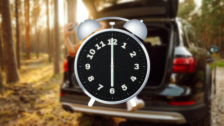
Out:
6 h 00 min
